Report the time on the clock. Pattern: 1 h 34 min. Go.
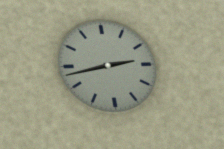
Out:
2 h 43 min
